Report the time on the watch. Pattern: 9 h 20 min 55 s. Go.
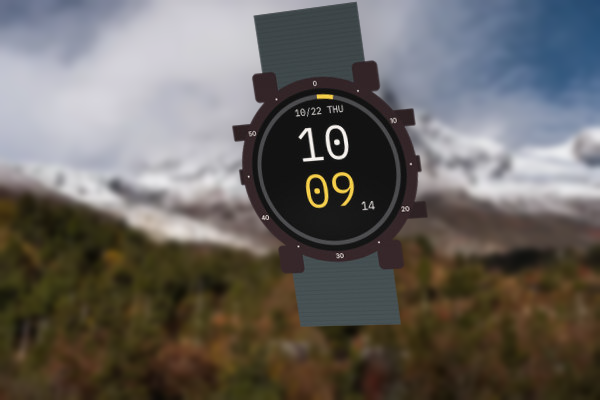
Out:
10 h 09 min 14 s
